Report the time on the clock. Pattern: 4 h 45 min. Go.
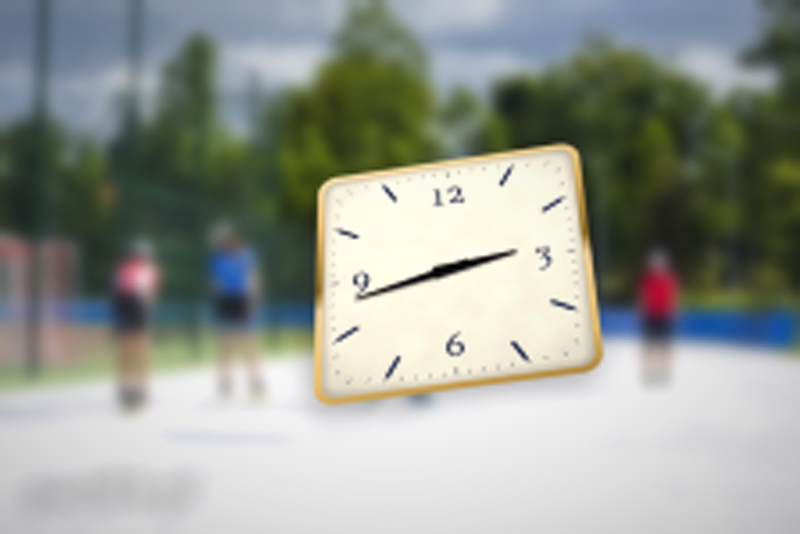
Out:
2 h 43 min
